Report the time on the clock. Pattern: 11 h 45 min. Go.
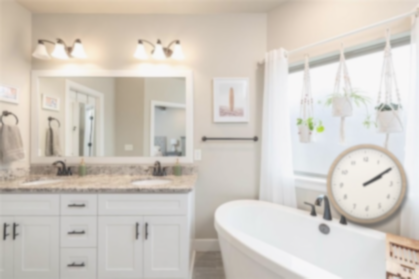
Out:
2 h 10 min
